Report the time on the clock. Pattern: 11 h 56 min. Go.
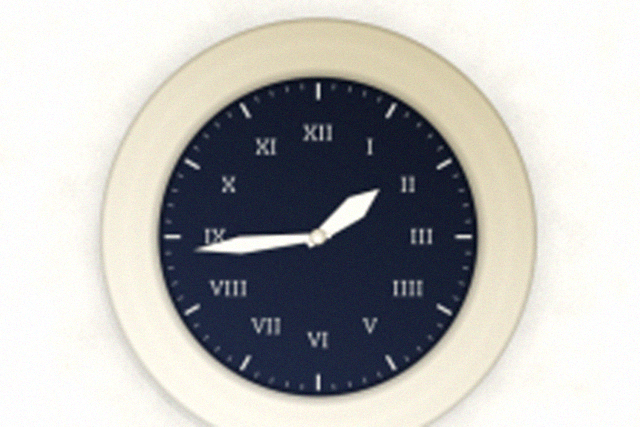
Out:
1 h 44 min
